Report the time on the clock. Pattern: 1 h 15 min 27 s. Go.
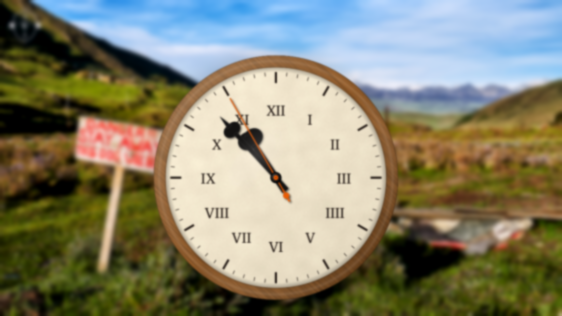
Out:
10 h 52 min 55 s
